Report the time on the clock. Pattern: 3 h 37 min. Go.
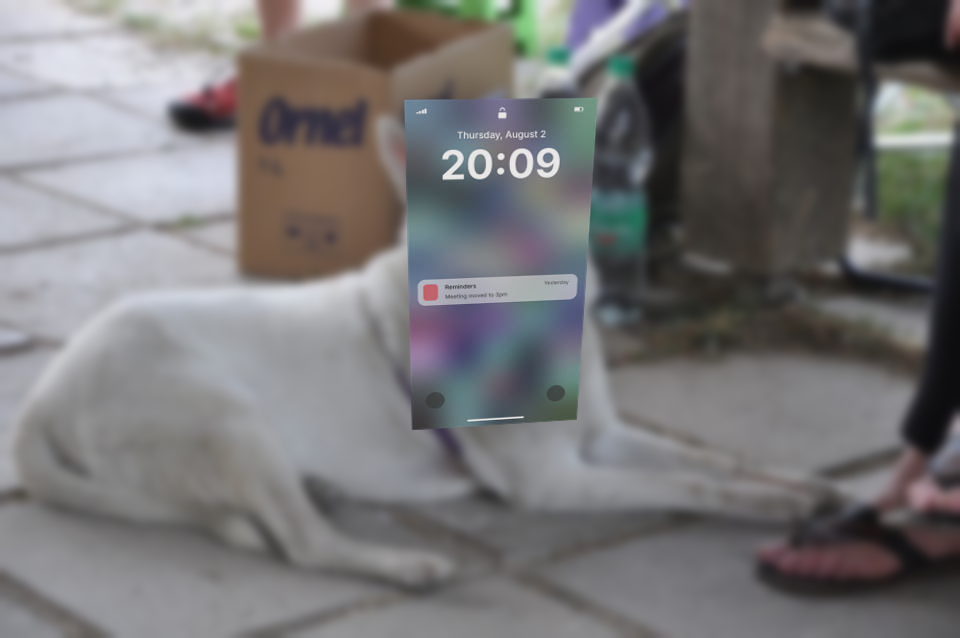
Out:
20 h 09 min
